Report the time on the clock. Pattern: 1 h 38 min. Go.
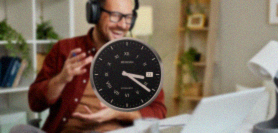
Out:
3 h 21 min
